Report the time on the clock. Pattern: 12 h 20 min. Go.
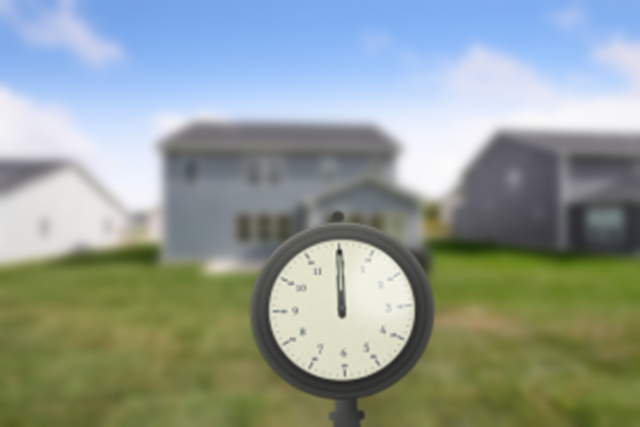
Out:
12 h 00 min
